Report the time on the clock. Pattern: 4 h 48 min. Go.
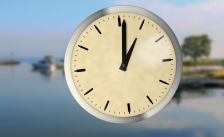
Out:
1 h 01 min
